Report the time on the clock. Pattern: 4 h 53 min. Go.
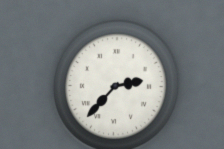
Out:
2 h 37 min
